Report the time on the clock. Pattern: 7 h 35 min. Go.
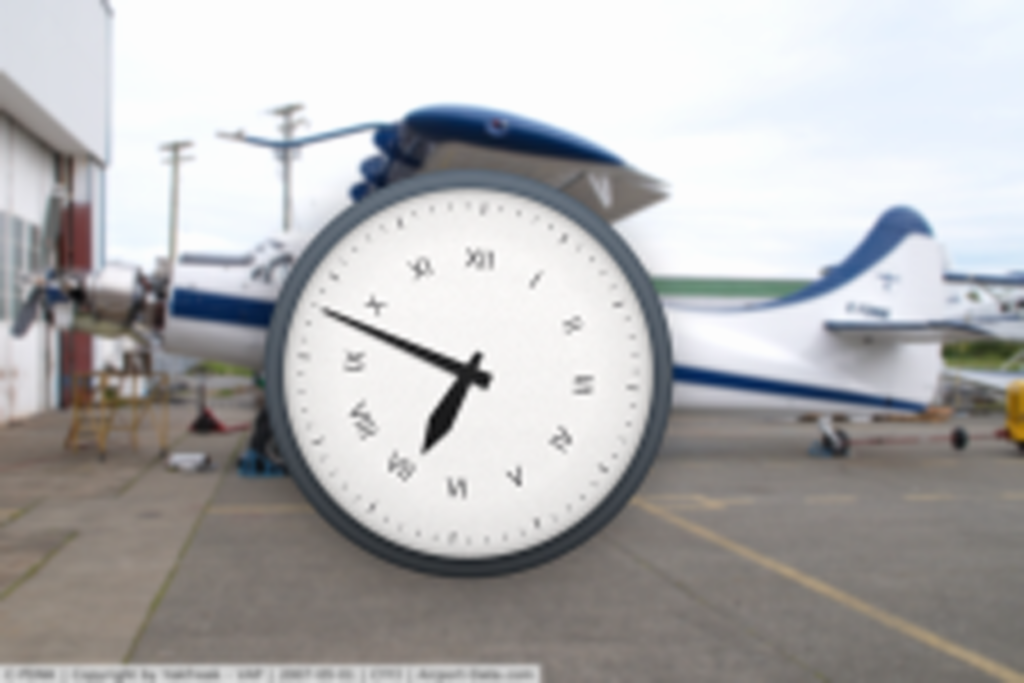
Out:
6 h 48 min
